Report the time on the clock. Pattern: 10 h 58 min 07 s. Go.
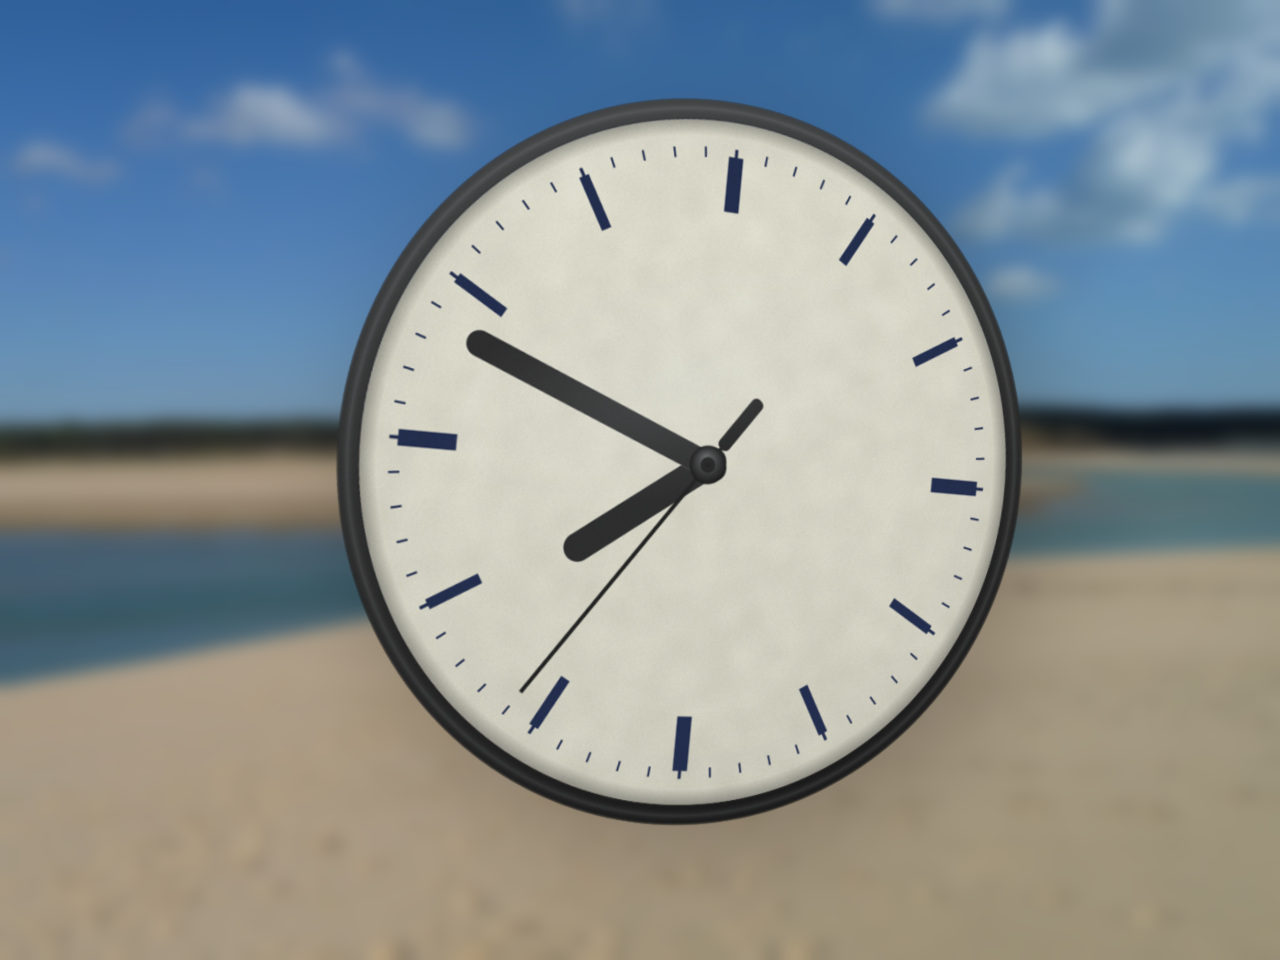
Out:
7 h 48 min 36 s
